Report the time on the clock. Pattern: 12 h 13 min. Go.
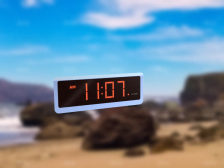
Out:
11 h 07 min
